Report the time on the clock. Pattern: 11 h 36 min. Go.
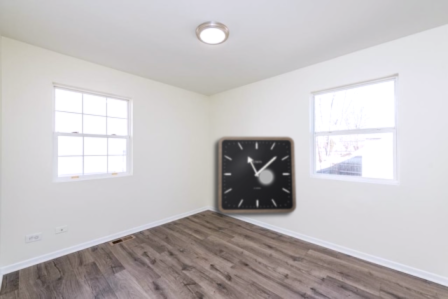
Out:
11 h 08 min
